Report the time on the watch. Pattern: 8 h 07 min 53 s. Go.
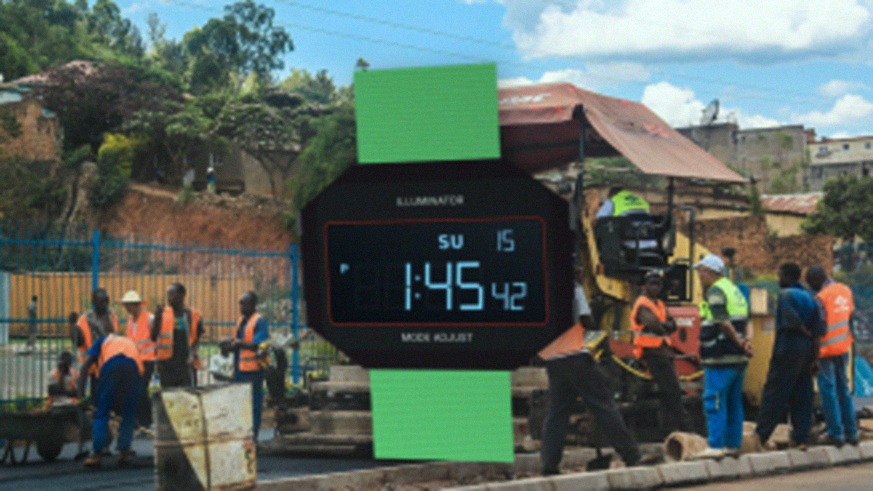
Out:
1 h 45 min 42 s
